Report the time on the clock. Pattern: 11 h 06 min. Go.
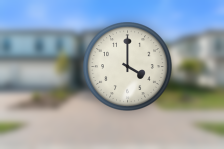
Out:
4 h 00 min
